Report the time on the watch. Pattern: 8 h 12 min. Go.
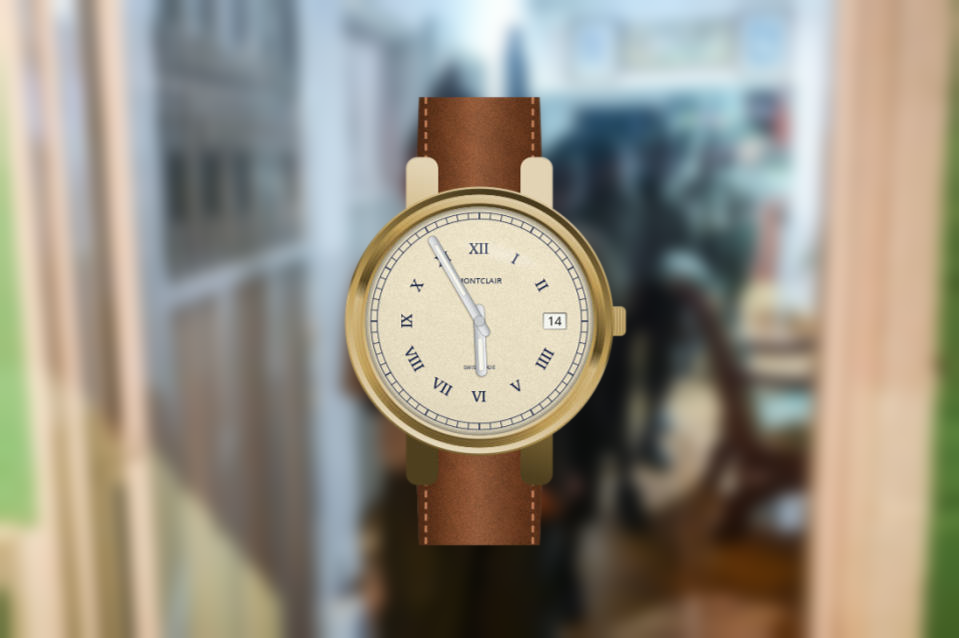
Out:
5 h 55 min
